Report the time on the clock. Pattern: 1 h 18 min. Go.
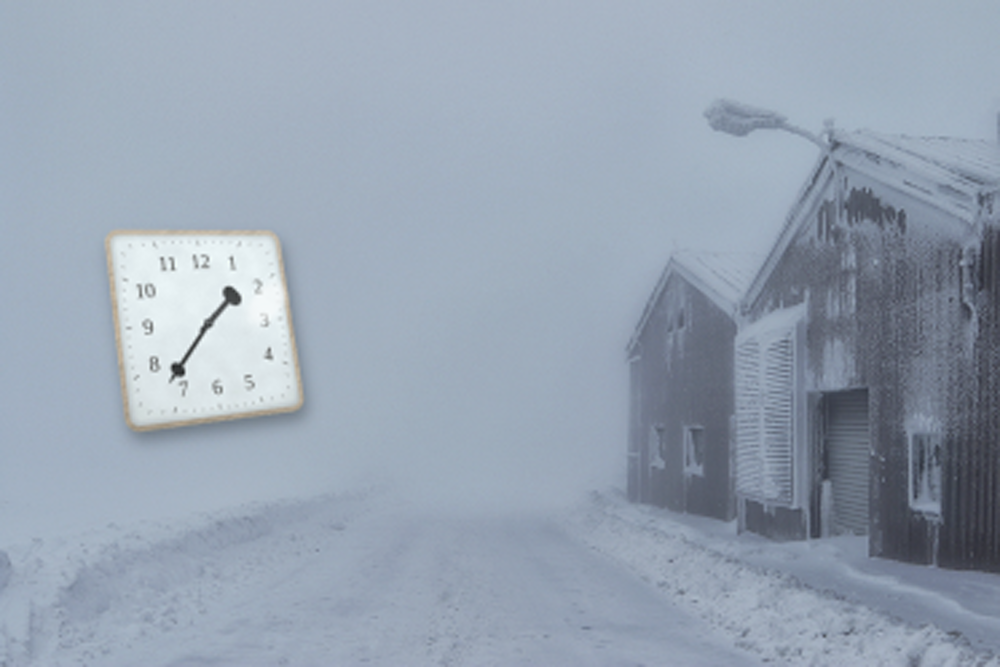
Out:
1 h 37 min
